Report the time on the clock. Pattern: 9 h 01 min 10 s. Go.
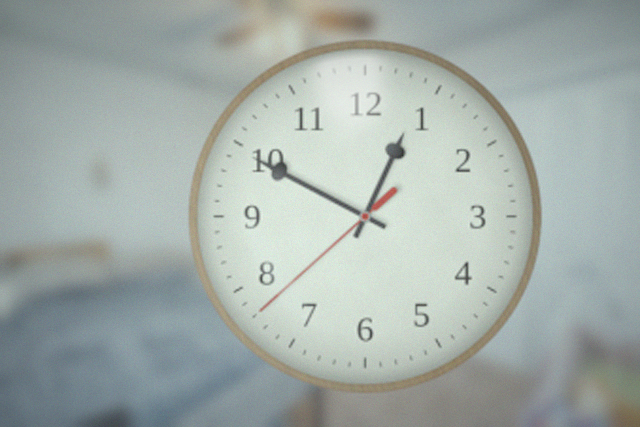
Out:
12 h 49 min 38 s
